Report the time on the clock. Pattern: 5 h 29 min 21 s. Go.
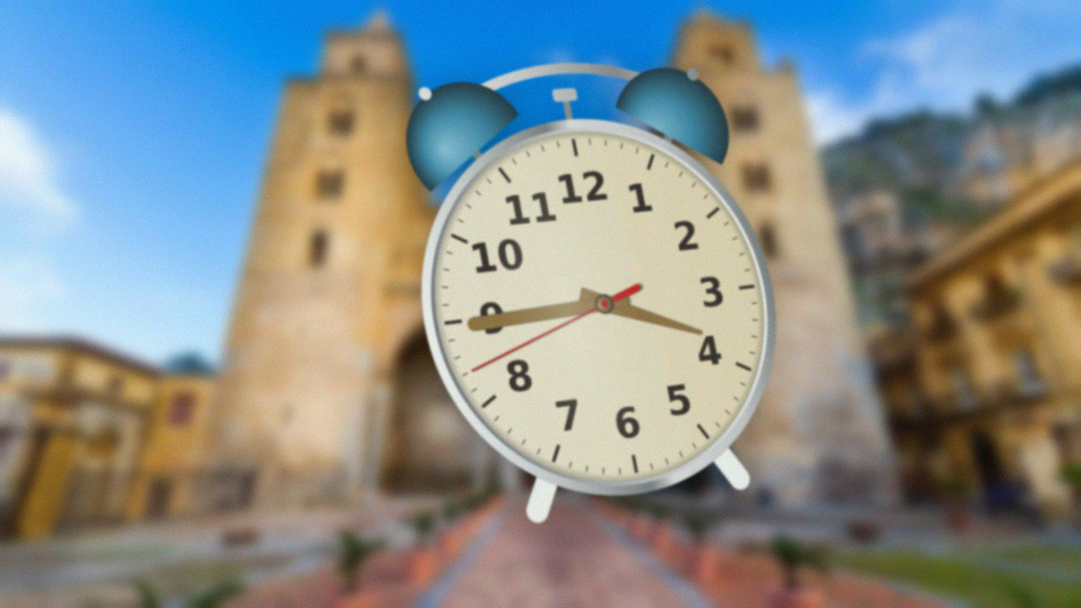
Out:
3 h 44 min 42 s
